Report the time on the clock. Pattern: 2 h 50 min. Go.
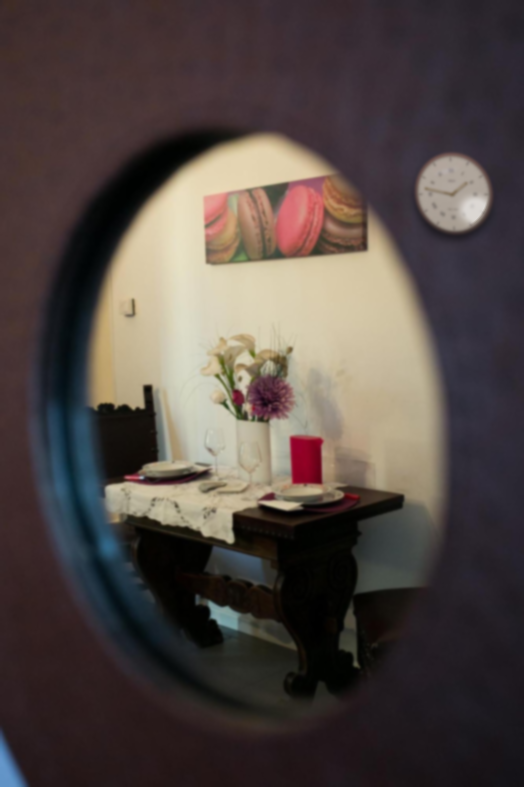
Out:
1 h 47 min
